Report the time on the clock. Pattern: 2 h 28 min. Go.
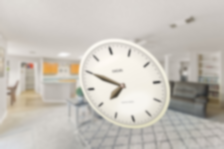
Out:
7 h 50 min
